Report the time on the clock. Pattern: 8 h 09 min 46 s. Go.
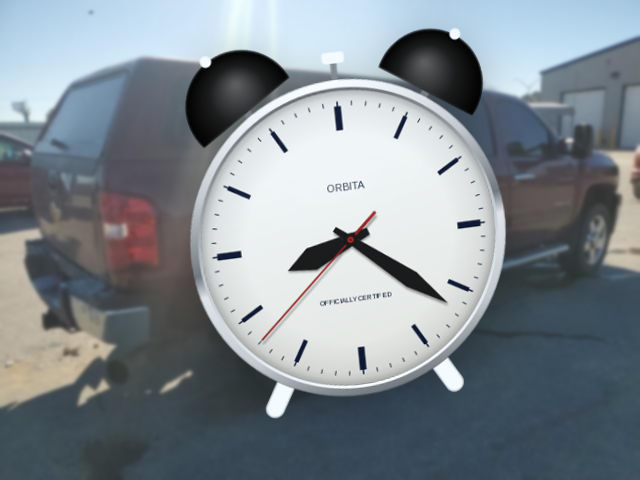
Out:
8 h 21 min 38 s
